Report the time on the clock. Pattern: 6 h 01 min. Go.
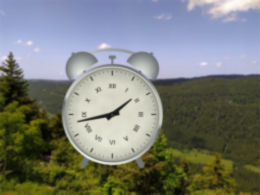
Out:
1 h 43 min
